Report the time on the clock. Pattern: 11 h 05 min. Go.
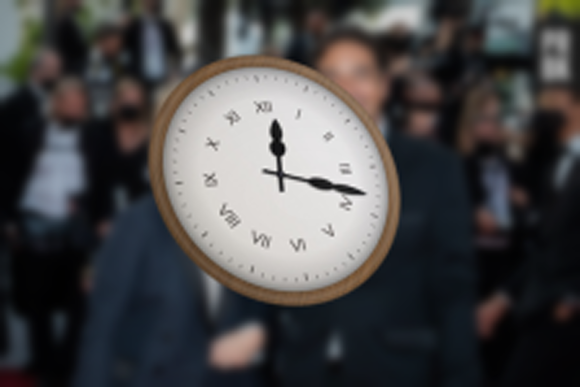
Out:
12 h 18 min
